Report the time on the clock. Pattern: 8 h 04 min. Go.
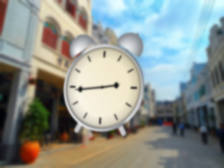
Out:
2 h 44 min
